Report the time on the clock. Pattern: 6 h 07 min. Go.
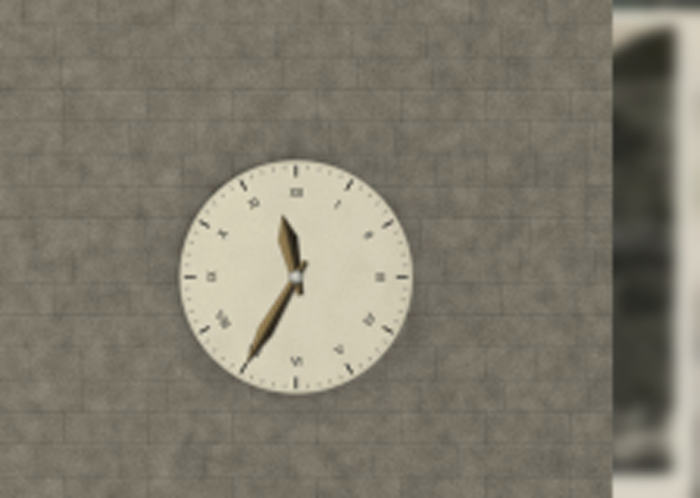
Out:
11 h 35 min
